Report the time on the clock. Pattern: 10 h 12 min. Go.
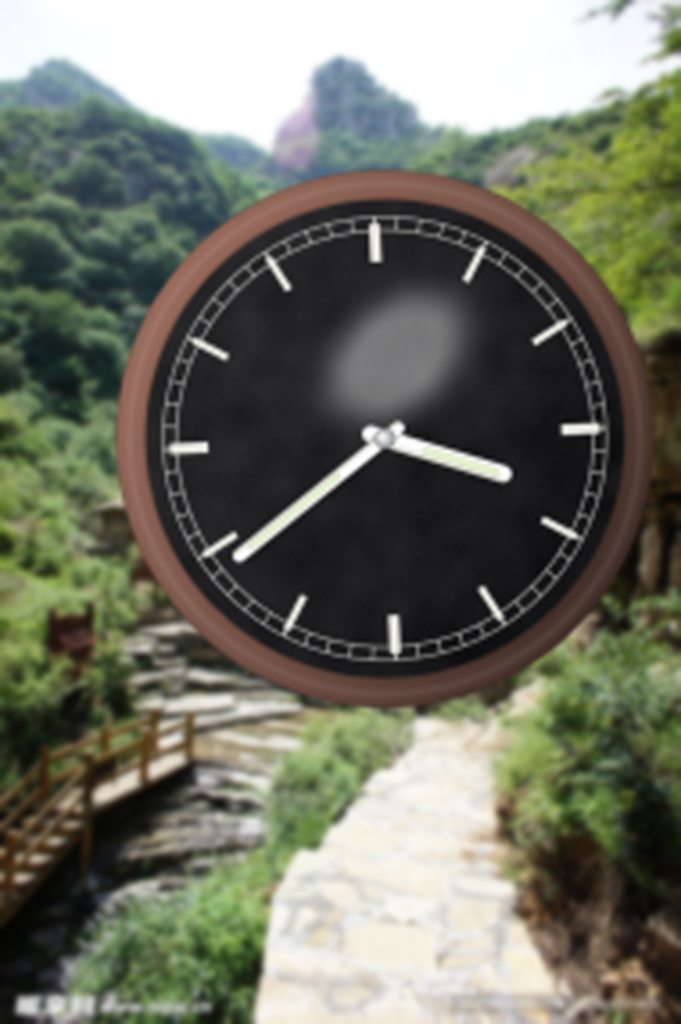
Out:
3 h 39 min
